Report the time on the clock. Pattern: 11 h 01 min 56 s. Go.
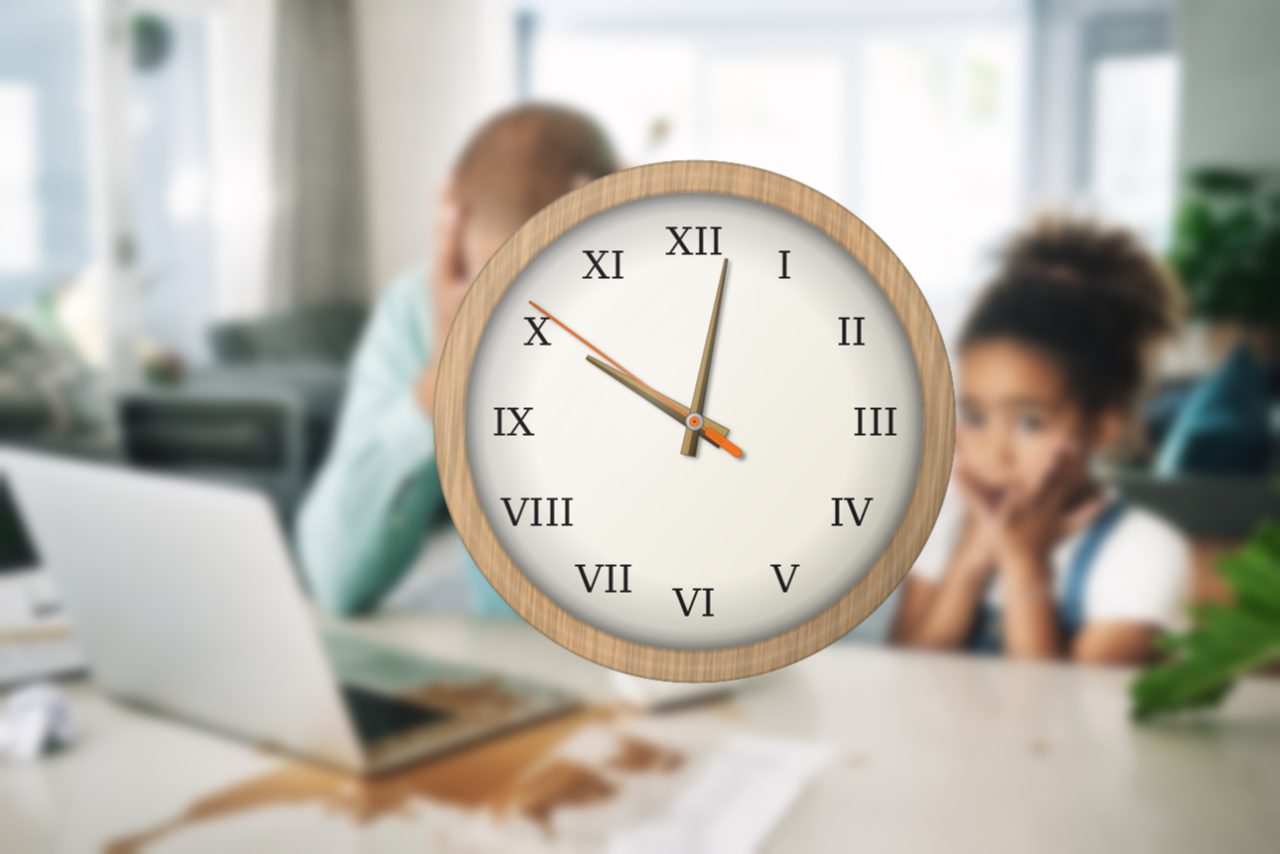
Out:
10 h 01 min 51 s
